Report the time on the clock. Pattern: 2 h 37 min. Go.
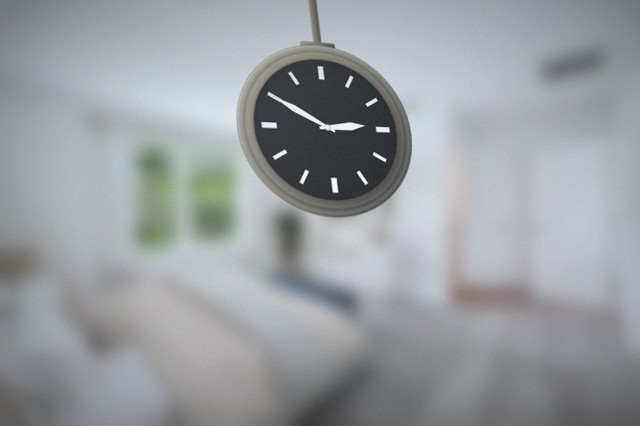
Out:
2 h 50 min
